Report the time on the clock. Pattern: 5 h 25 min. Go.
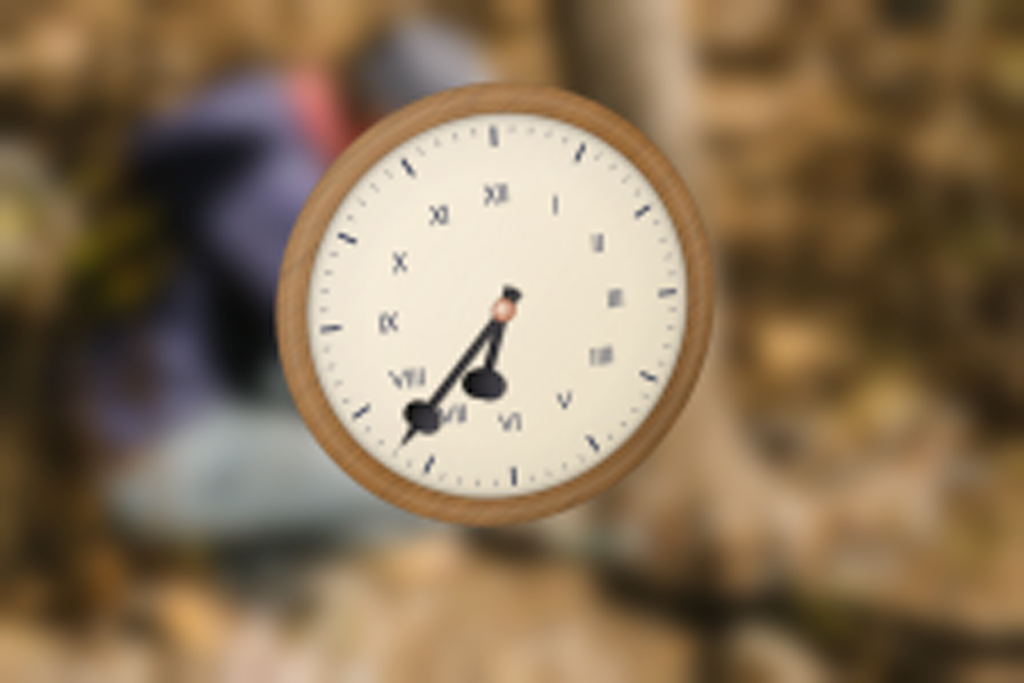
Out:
6 h 37 min
